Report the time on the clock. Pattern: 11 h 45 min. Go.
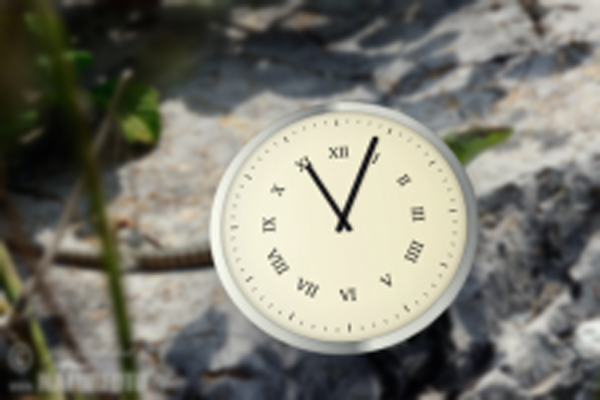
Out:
11 h 04 min
